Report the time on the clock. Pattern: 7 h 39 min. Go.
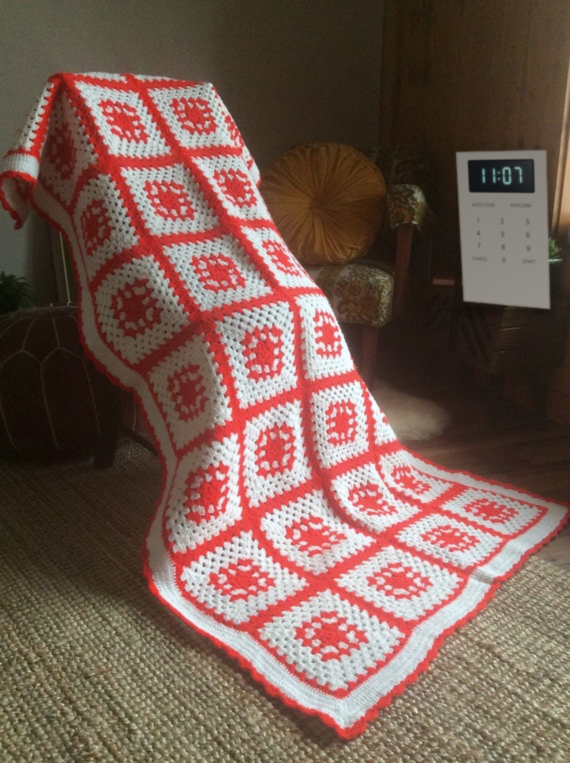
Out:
11 h 07 min
